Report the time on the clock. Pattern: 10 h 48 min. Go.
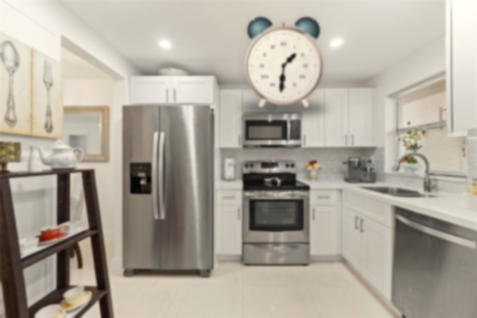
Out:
1 h 31 min
